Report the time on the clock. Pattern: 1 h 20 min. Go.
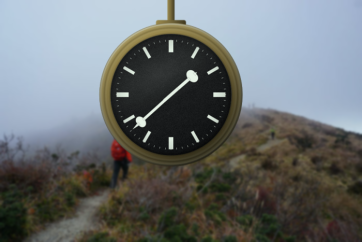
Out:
1 h 38 min
